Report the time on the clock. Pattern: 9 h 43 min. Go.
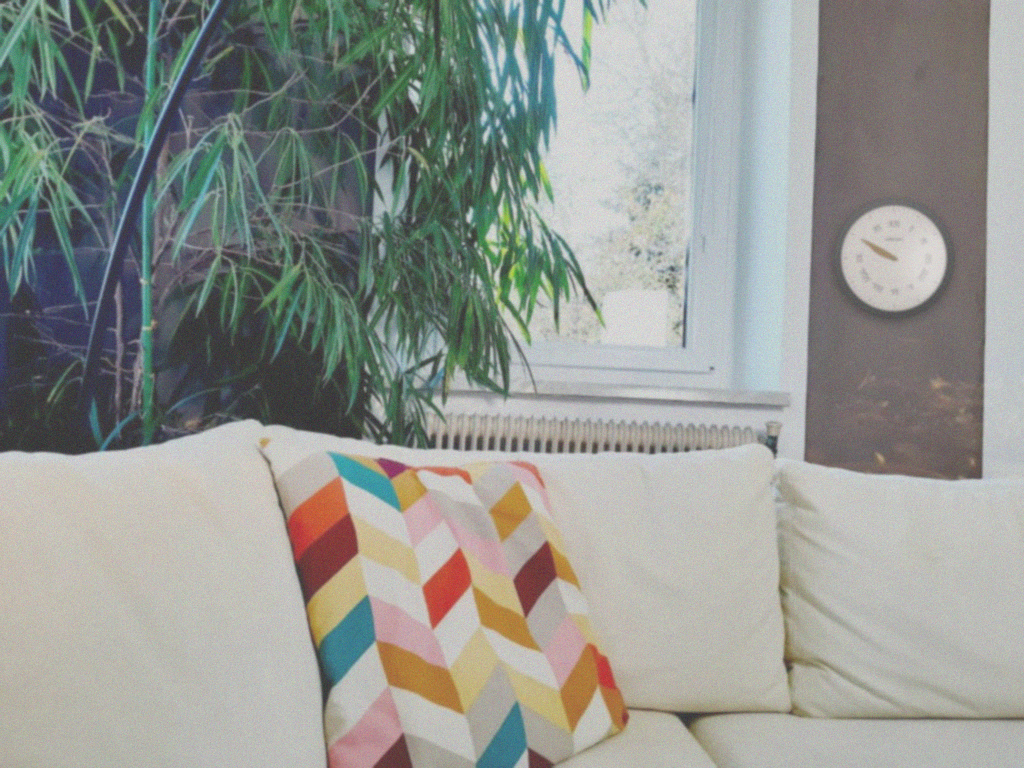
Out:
9 h 50 min
